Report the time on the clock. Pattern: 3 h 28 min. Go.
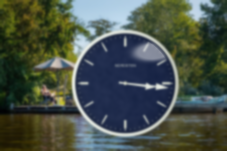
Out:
3 h 16 min
